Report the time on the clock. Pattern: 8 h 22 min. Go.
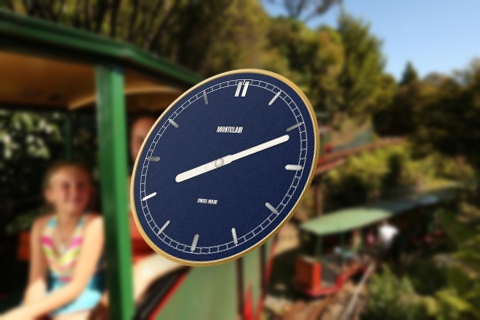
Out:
8 h 11 min
